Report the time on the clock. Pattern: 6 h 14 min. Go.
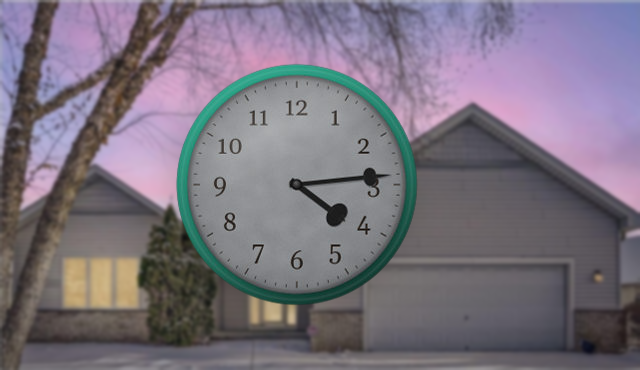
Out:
4 h 14 min
